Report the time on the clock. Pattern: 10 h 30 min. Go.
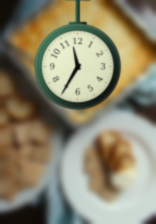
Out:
11 h 35 min
